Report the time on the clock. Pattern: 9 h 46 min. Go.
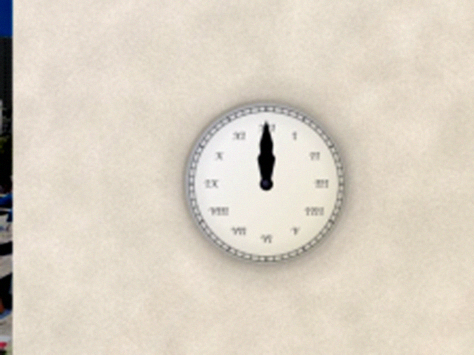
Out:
12 h 00 min
